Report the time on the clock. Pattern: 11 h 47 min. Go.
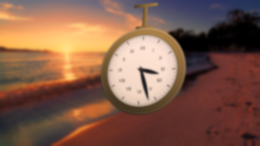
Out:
3 h 27 min
